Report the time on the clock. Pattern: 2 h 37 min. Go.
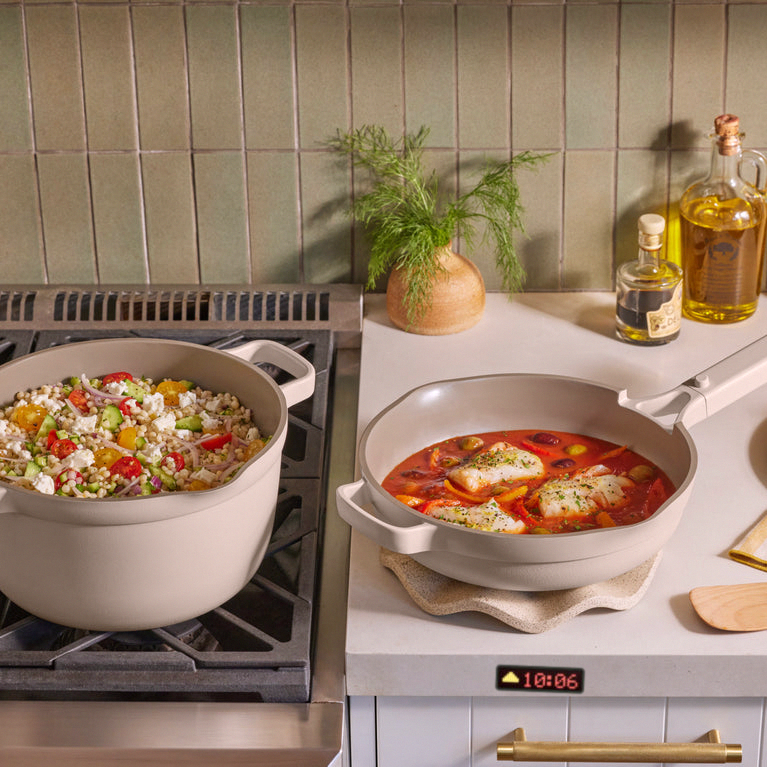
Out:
10 h 06 min
